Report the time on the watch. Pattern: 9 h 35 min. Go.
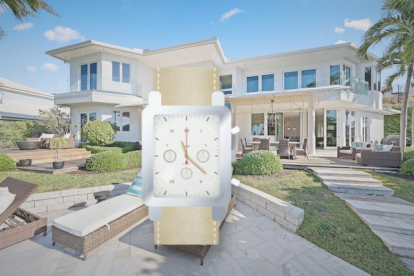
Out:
11 h 22 min
